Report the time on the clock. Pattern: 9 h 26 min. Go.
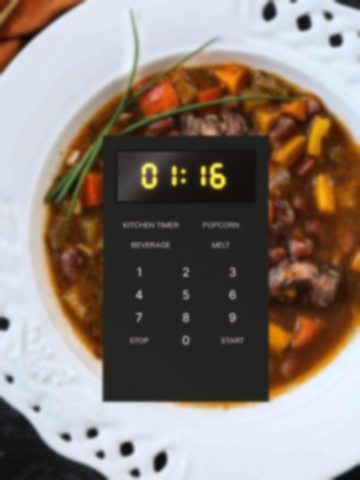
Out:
1 h 16 min
